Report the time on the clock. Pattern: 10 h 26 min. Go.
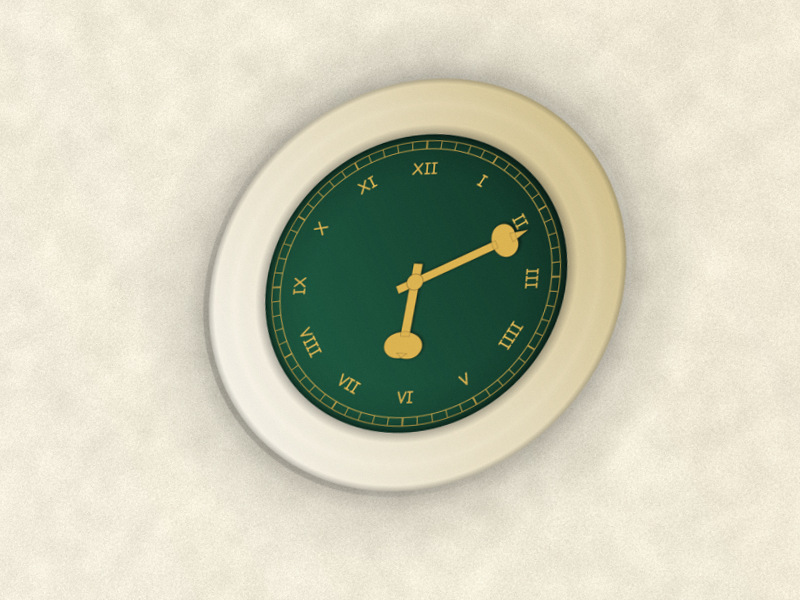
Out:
6 h 11 min
